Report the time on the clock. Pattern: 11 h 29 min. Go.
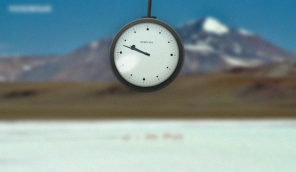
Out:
9 h 48 min
